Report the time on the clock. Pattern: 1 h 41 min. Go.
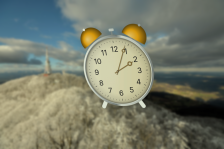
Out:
2 h 04 min
